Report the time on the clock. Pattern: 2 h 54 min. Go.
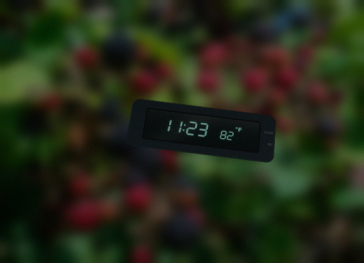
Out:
11 h 23 min
